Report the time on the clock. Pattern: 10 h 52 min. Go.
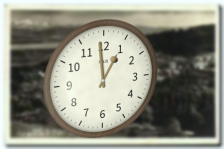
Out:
12 h 59 min
